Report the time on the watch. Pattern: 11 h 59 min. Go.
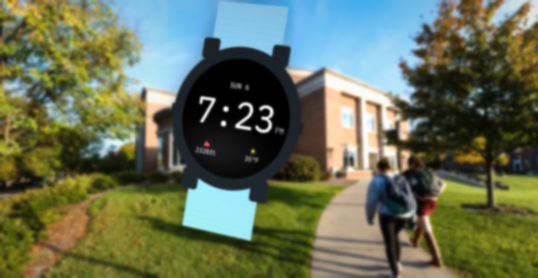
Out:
7 h 23 min
